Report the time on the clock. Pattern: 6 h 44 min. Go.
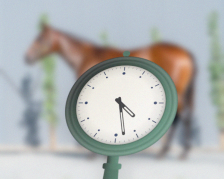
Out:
4 h 28 min
